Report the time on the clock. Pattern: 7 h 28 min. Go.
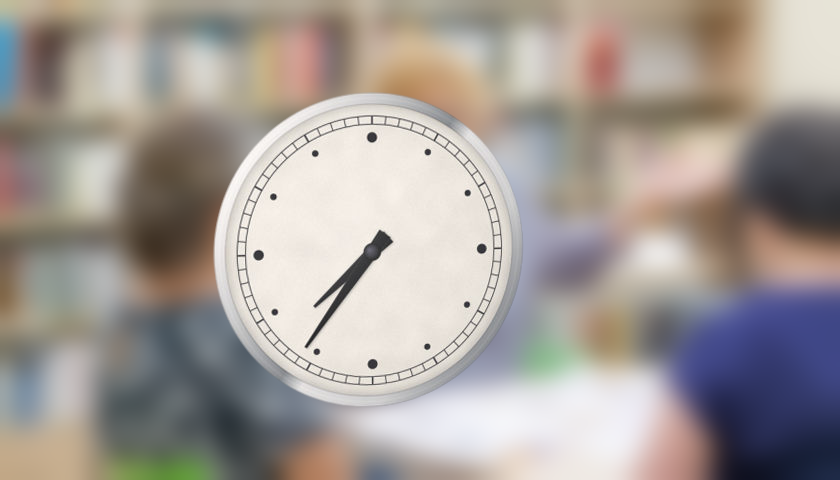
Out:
7 h 36 min
